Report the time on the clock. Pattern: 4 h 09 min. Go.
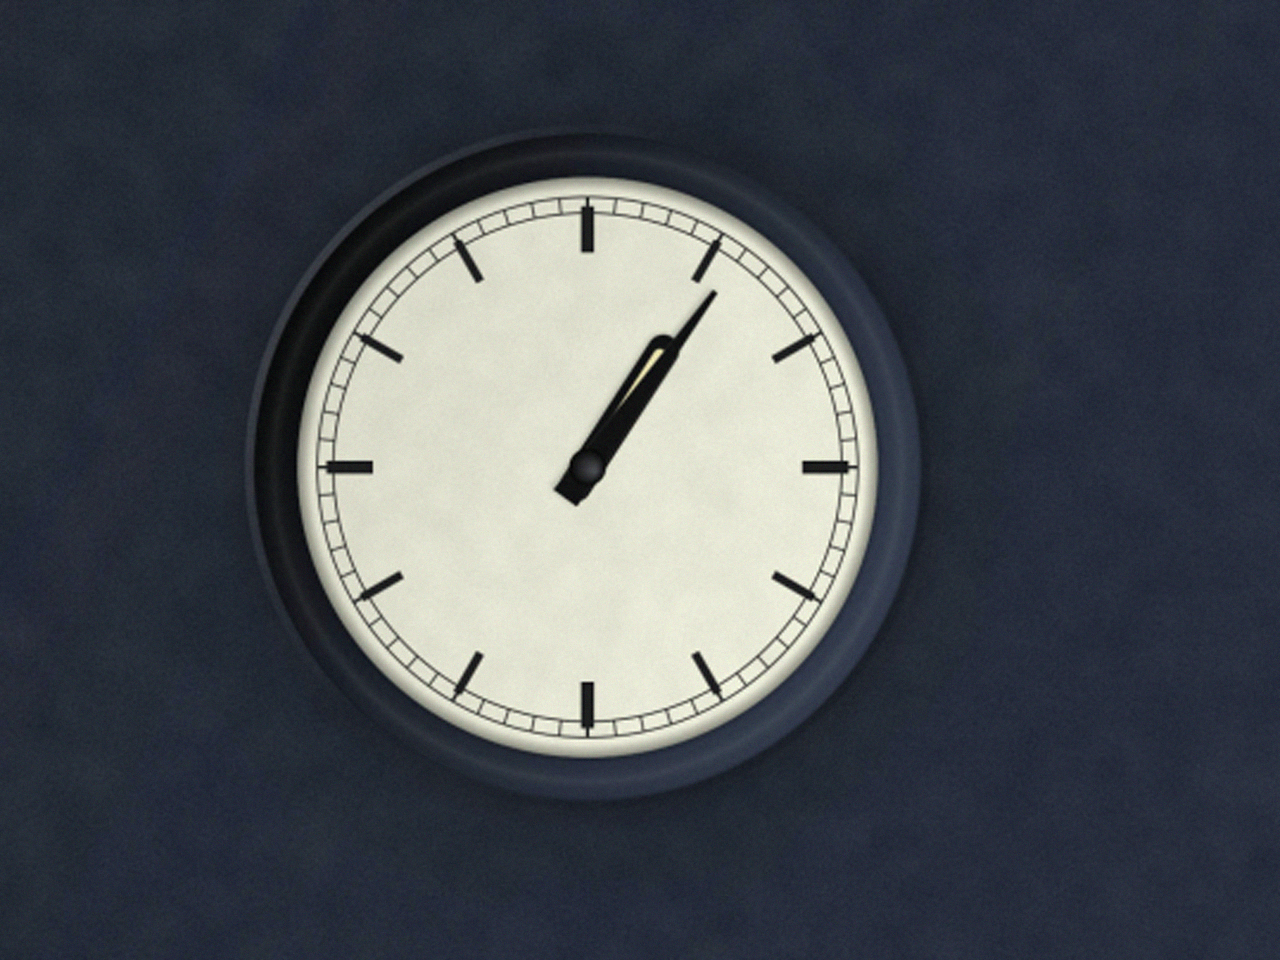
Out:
1 h 06 min
